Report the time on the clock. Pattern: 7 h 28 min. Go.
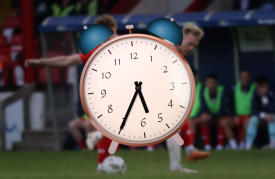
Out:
5 h 35 min
